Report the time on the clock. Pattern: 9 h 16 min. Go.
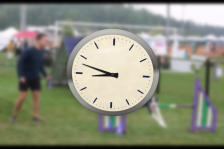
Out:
8 h 48 min
